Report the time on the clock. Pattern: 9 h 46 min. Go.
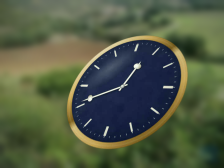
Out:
12 h 41 min
